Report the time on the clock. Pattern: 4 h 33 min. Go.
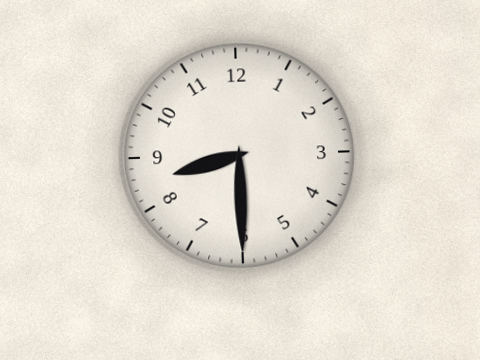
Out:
8 h 30 min
